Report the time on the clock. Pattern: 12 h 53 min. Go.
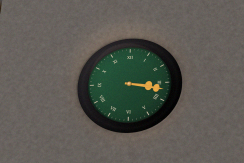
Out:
3 h 17 min
